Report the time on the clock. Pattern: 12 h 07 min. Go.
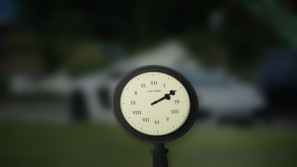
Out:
2 h 10 min
